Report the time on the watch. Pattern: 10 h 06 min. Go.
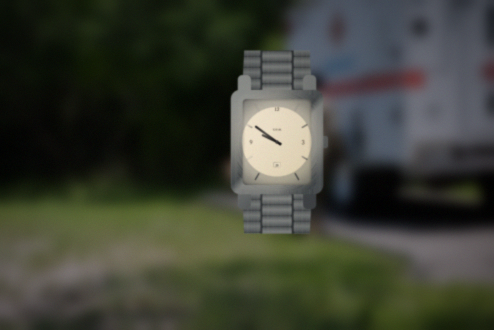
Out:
9 h 51 min
